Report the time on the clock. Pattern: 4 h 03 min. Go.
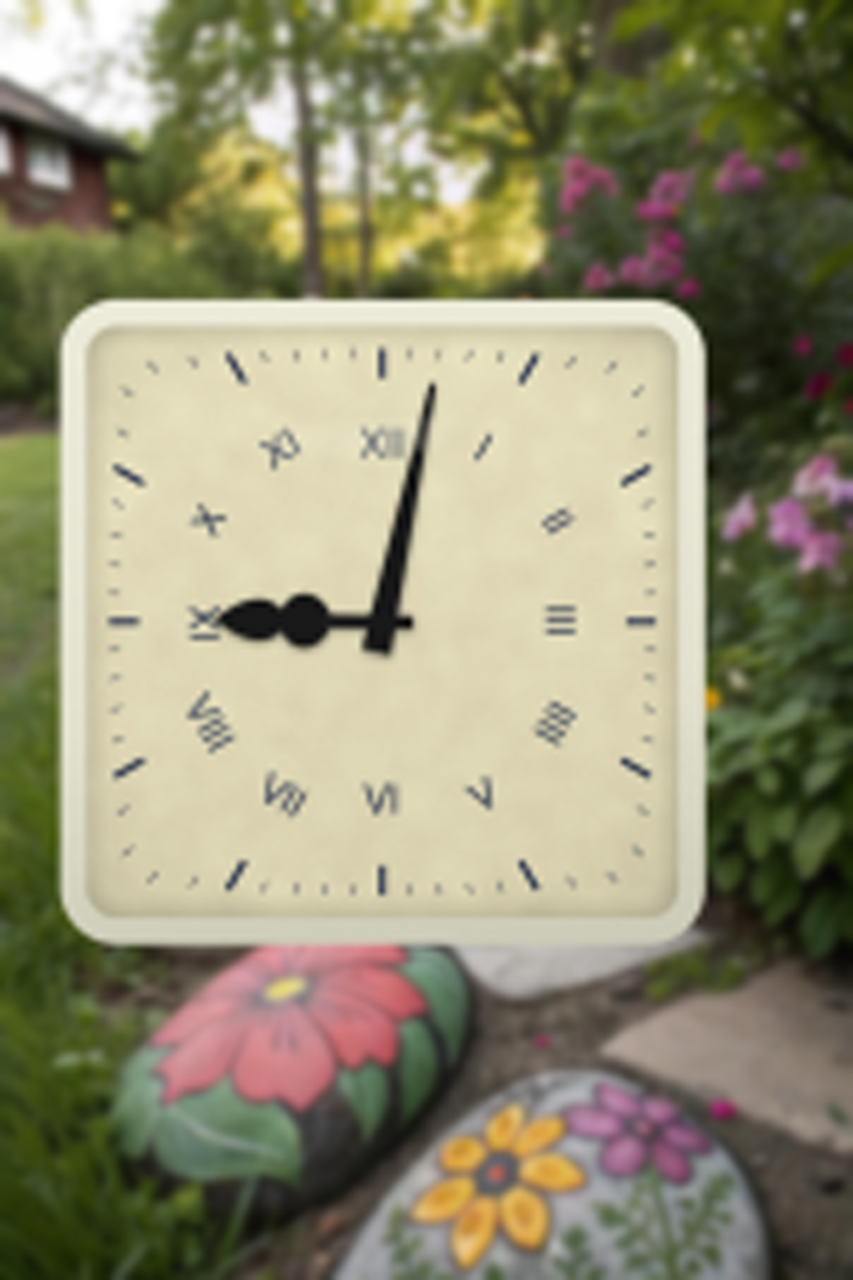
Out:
9 h 02 min
